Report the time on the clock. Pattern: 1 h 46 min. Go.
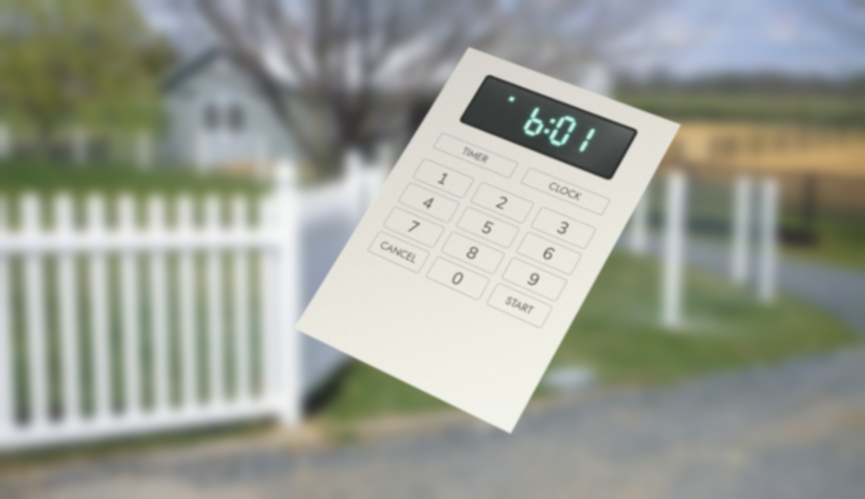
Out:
6 h 01 min
